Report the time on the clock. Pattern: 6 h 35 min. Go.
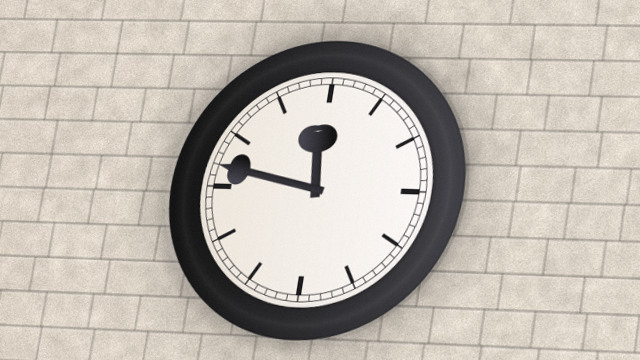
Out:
11 h 47 min
